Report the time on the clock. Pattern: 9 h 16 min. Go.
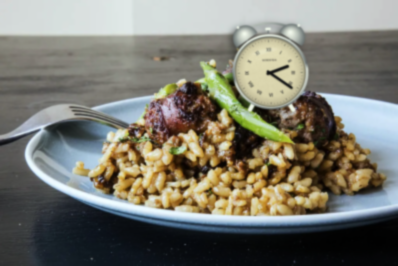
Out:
2 h 21 min
